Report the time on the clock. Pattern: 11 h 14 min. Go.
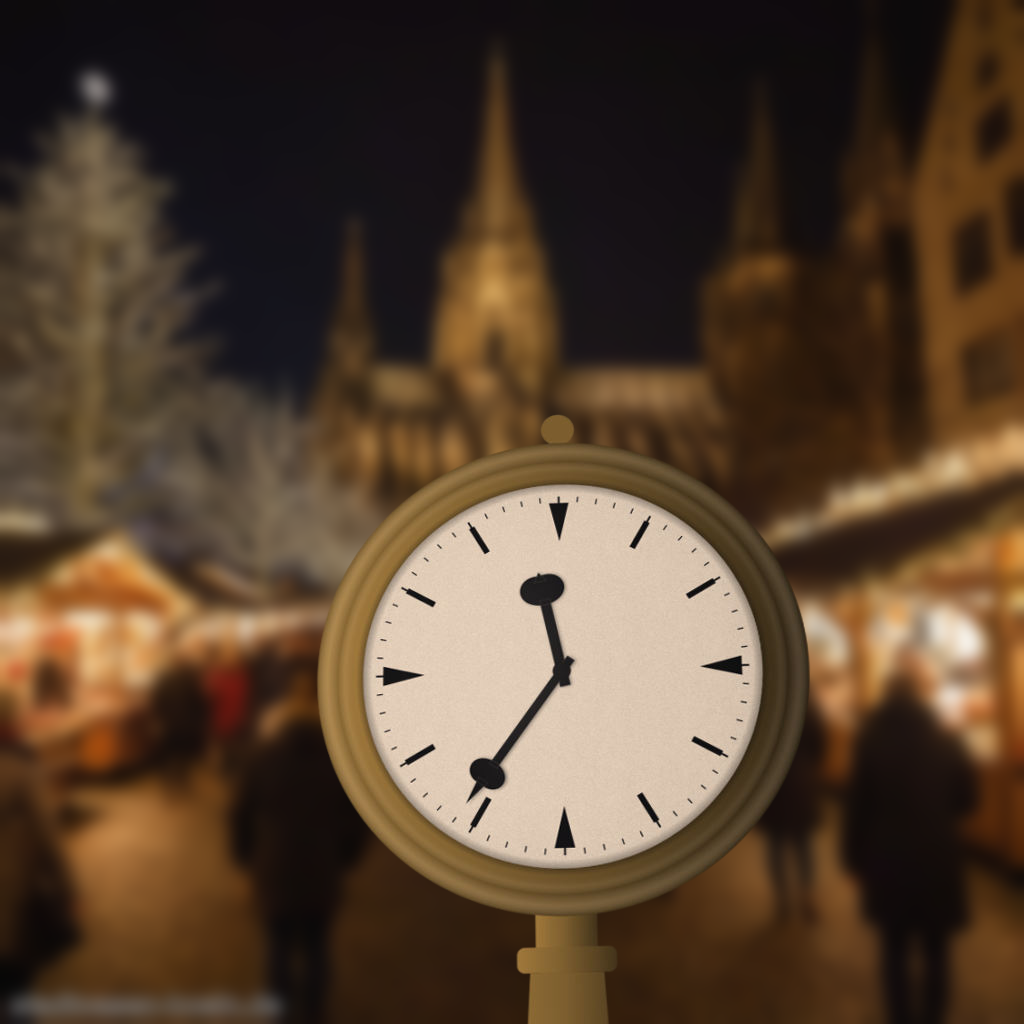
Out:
11 h 36 min
